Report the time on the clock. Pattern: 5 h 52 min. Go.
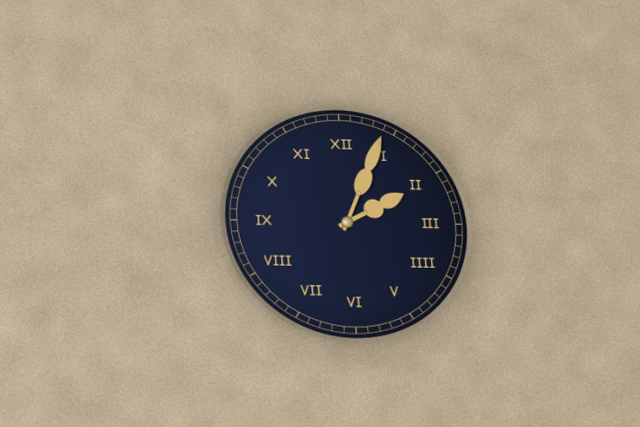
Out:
2 h 04 min
